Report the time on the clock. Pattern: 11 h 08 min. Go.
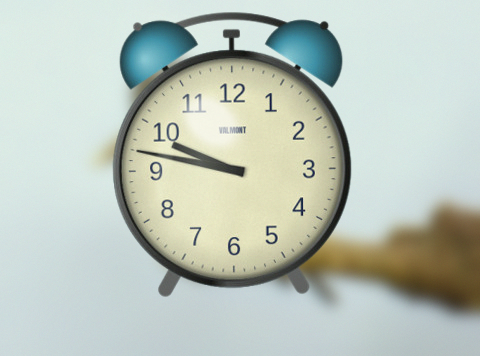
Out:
9 h 47 min
